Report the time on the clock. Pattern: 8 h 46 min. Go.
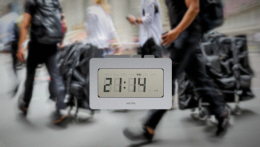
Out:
21 h 14 min
